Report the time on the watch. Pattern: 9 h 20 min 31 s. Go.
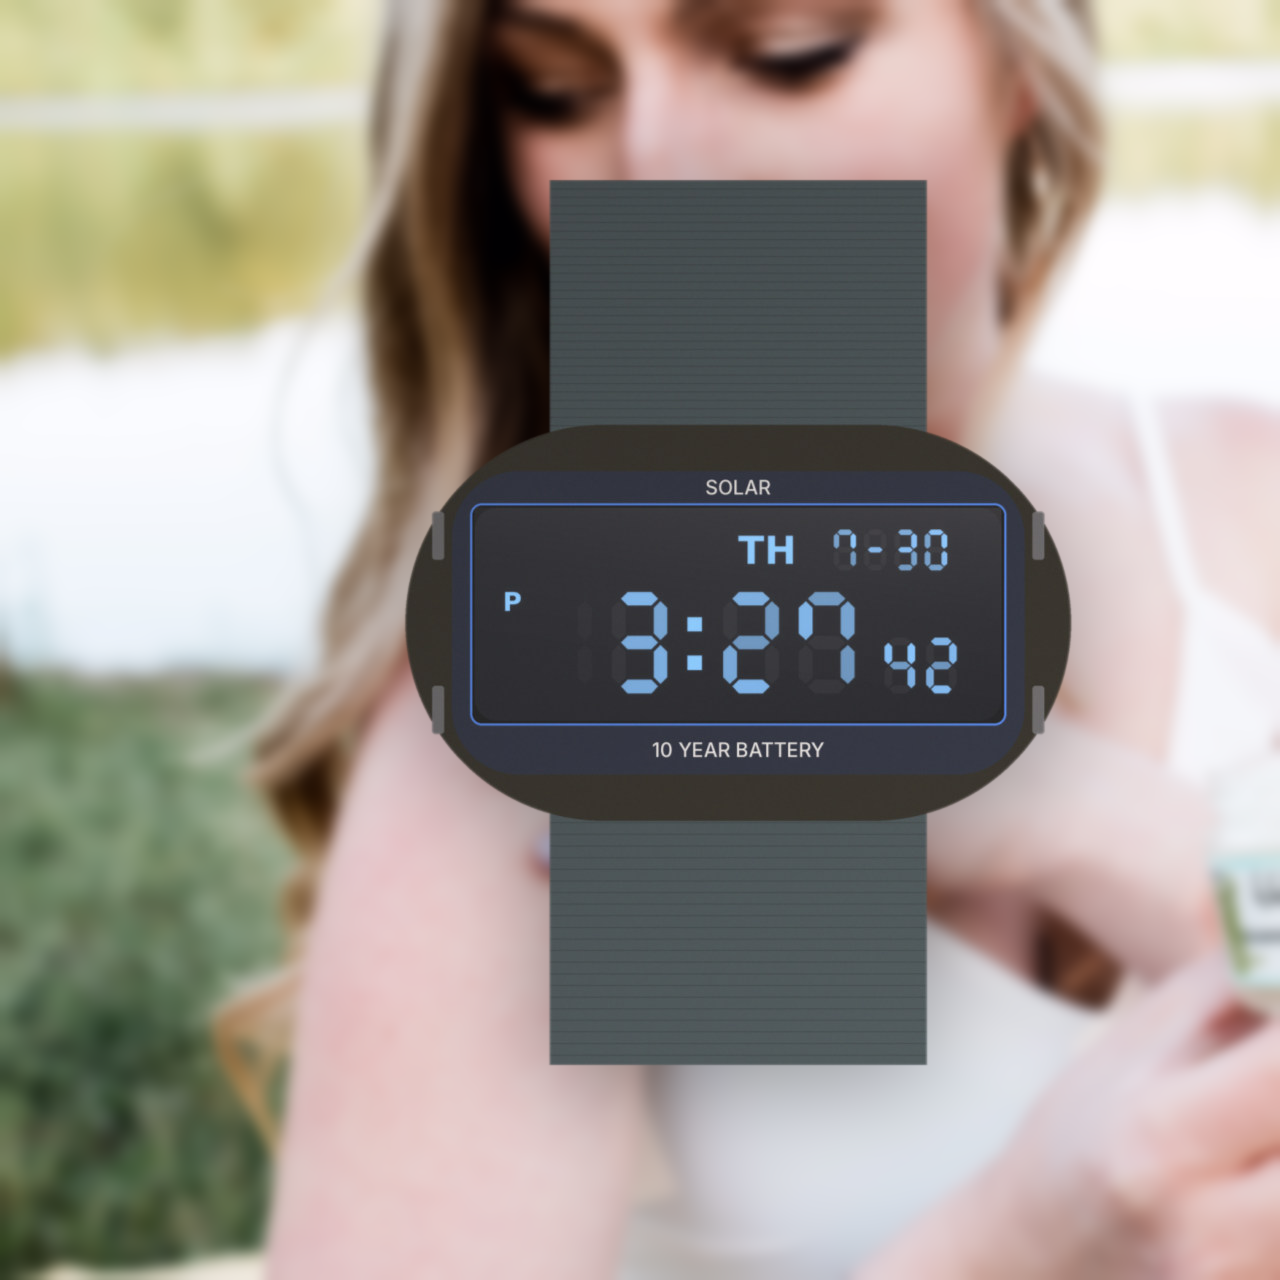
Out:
3 h 27 min 42 s
